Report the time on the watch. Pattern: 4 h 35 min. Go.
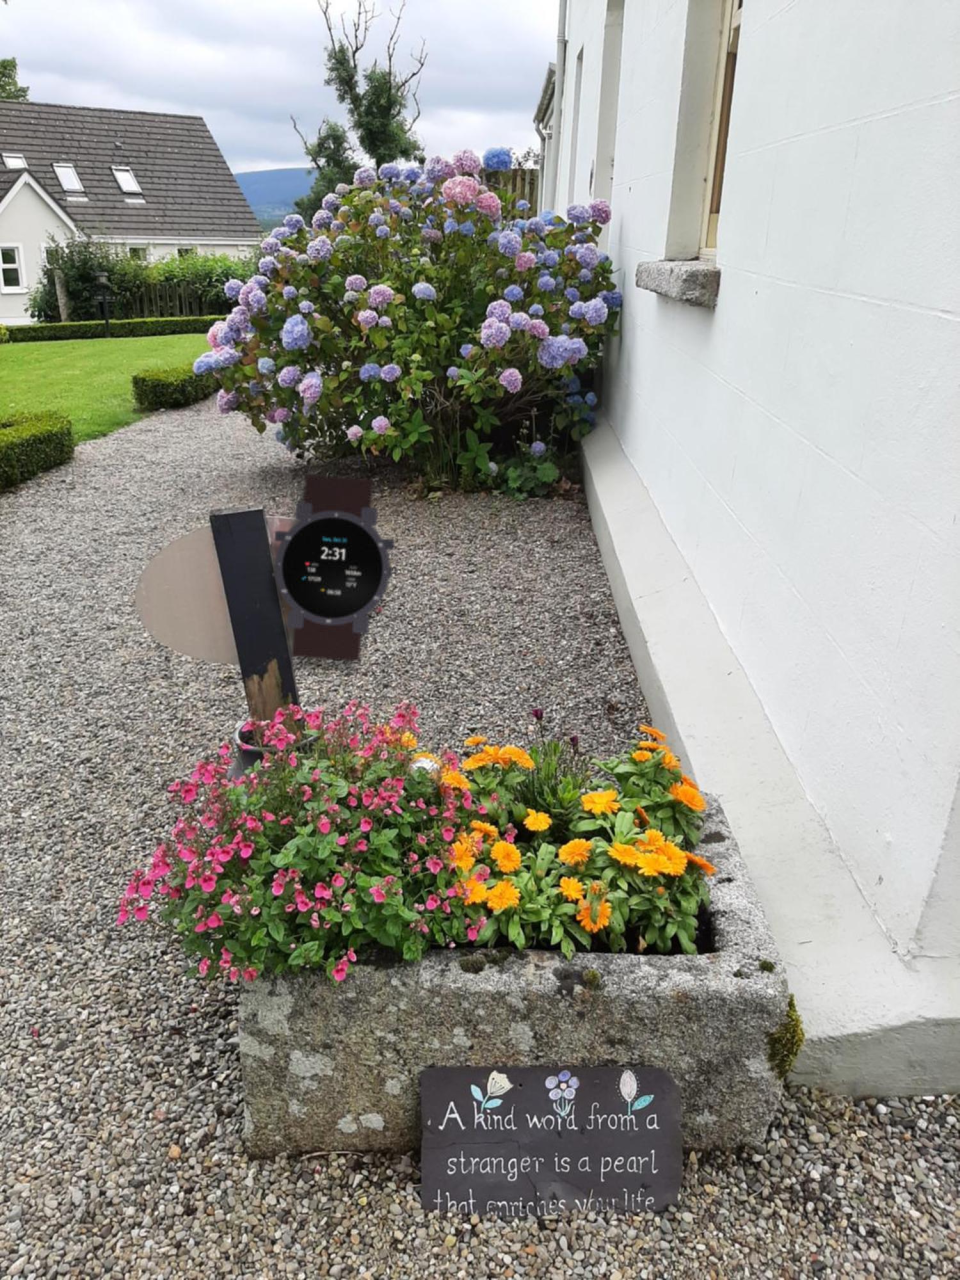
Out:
2 h 31 min
